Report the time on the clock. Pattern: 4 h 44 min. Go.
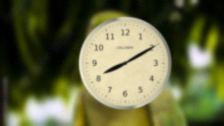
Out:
8 h 10 min
